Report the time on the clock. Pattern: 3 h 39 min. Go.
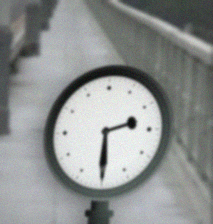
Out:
2 h 30 min
